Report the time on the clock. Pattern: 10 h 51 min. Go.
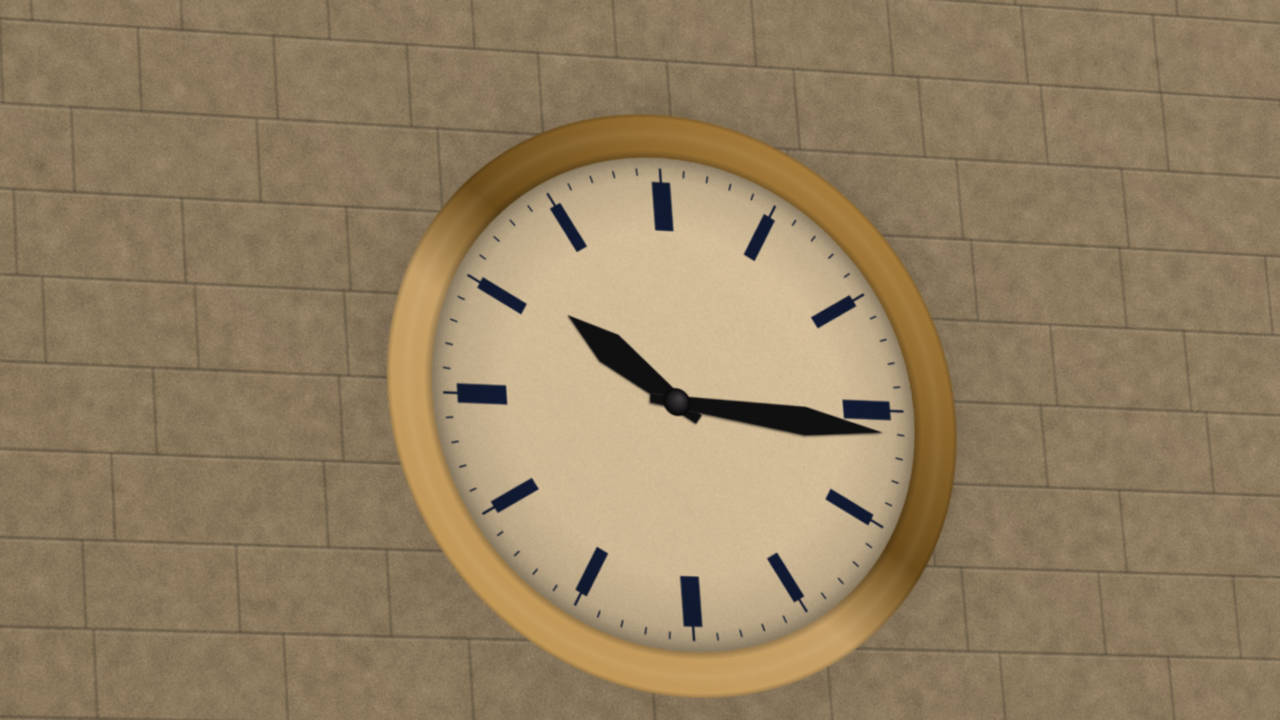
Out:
10 h 16 min
